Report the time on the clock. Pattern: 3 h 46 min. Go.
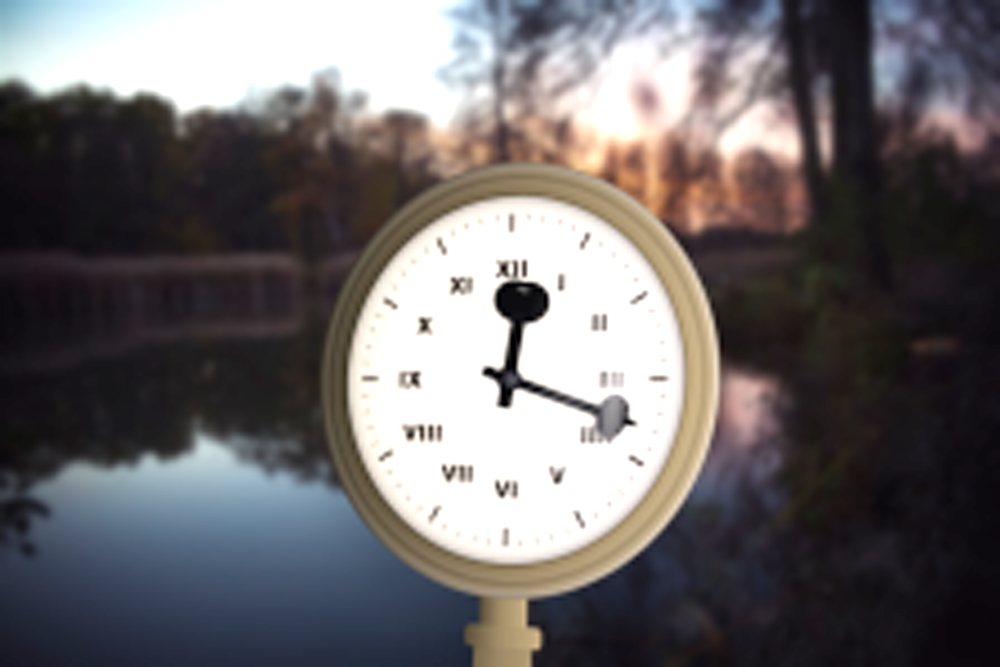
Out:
12 h 18 min
